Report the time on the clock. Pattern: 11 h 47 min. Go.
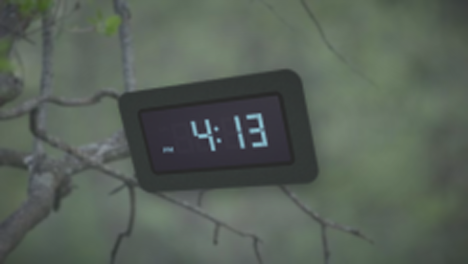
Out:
4 h 13 min
